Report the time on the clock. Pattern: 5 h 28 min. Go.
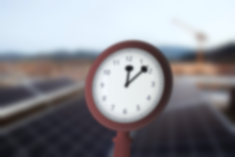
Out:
12 h 08 min
